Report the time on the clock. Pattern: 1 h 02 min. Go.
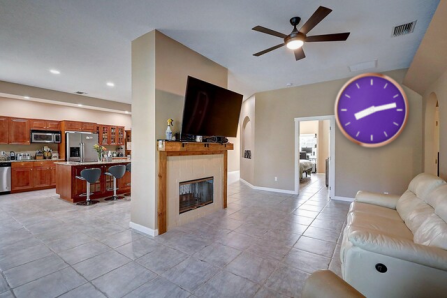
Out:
8 h 13 min
